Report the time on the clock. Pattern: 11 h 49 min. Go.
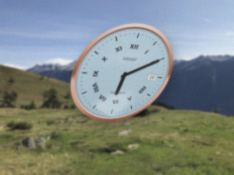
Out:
6 h 10 min
